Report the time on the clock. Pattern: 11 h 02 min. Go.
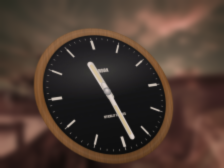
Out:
11 h 28 min
